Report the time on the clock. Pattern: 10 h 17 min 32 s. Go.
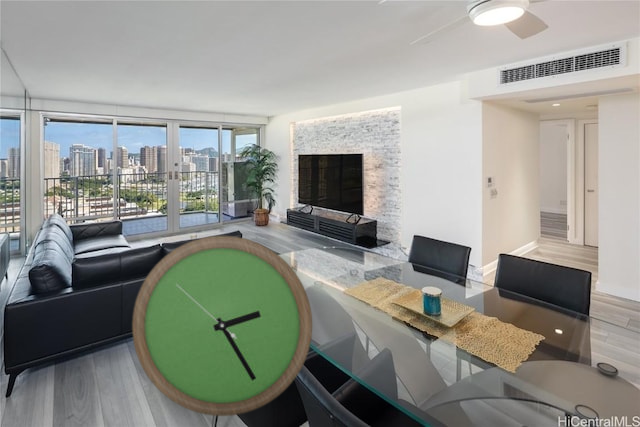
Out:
2 h 24 min 52 s
